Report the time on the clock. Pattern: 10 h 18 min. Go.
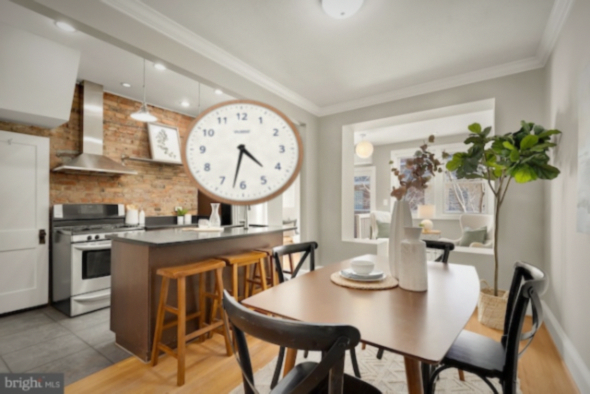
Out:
4 h 32 min
